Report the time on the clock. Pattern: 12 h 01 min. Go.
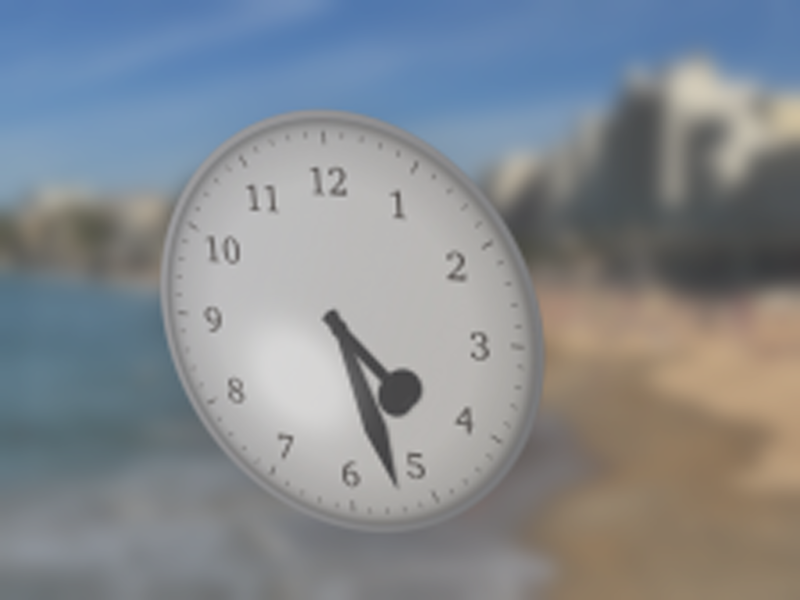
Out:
4 h 27 min
